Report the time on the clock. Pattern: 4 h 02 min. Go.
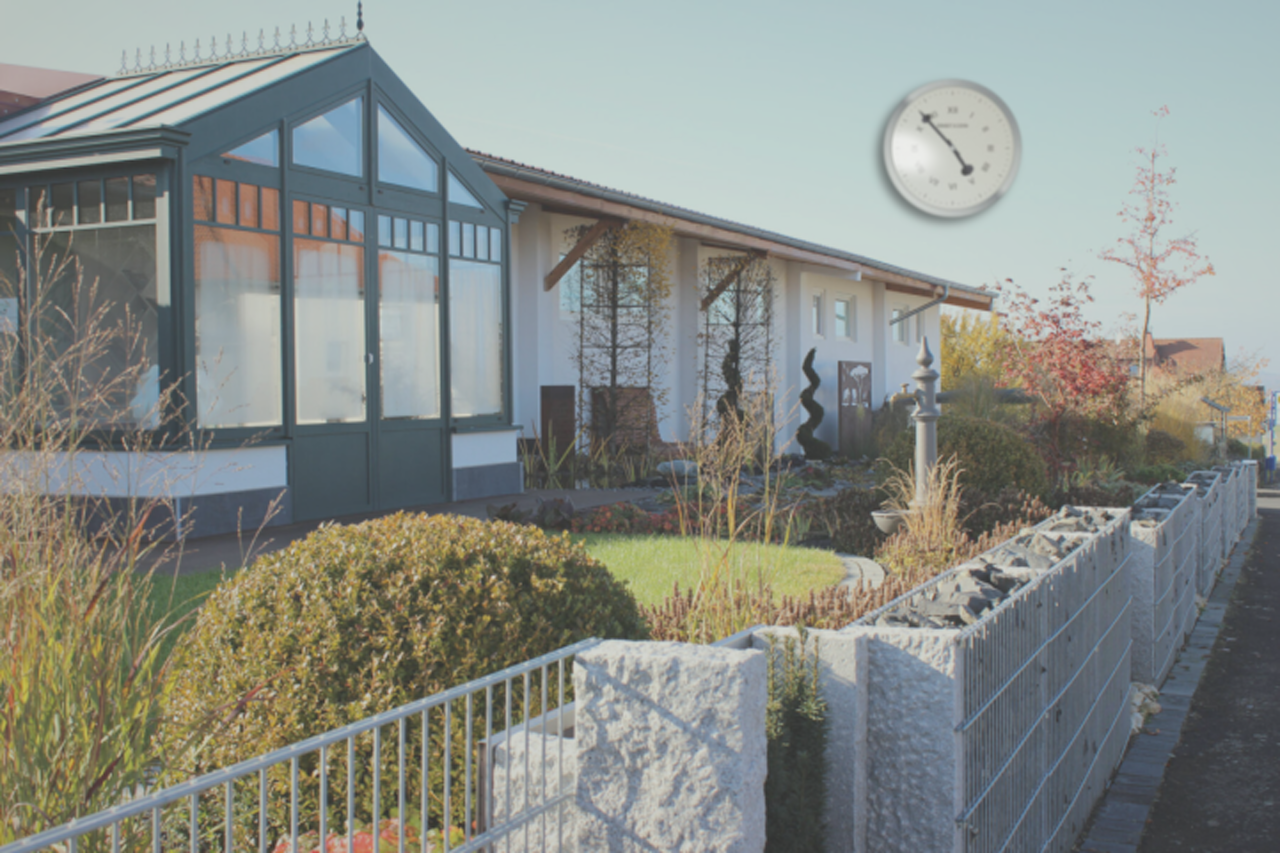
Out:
4 h 53 min
